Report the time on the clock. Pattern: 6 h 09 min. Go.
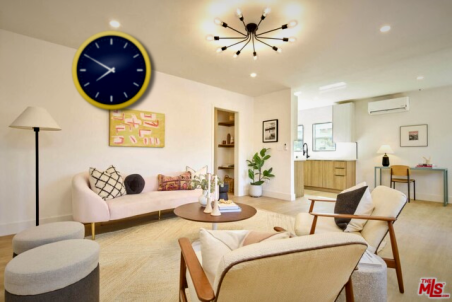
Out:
7 h 50 min
